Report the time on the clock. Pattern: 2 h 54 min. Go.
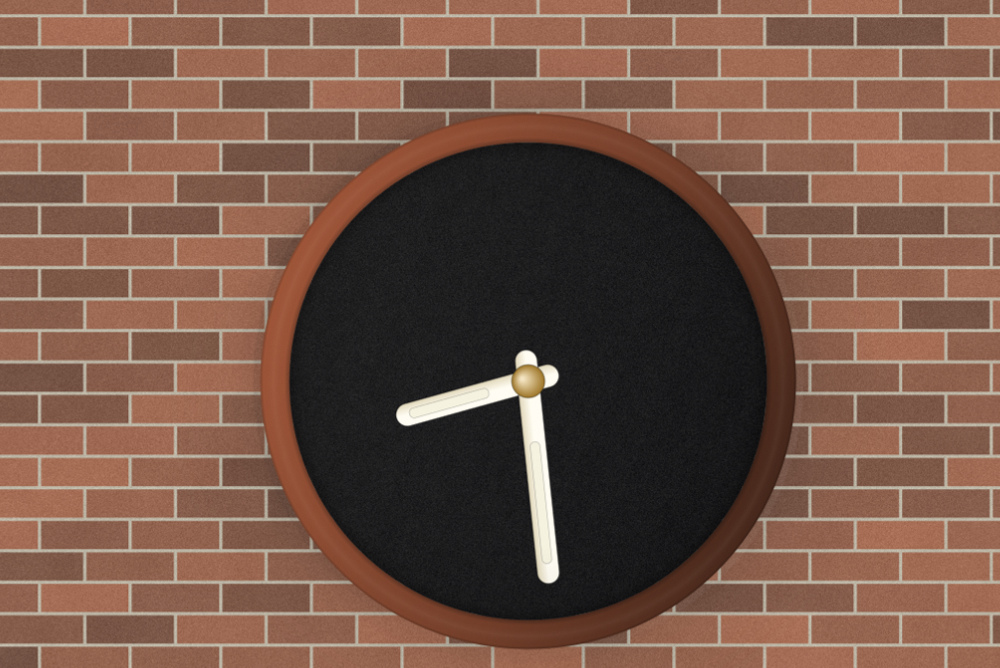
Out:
8 h 29 min
